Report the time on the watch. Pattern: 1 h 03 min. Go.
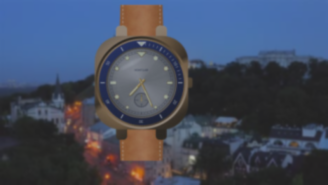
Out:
7 h 26 min
